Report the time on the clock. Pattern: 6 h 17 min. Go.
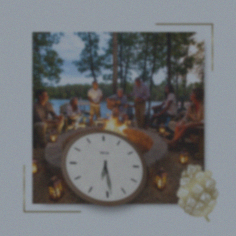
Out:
6 h 29 min
